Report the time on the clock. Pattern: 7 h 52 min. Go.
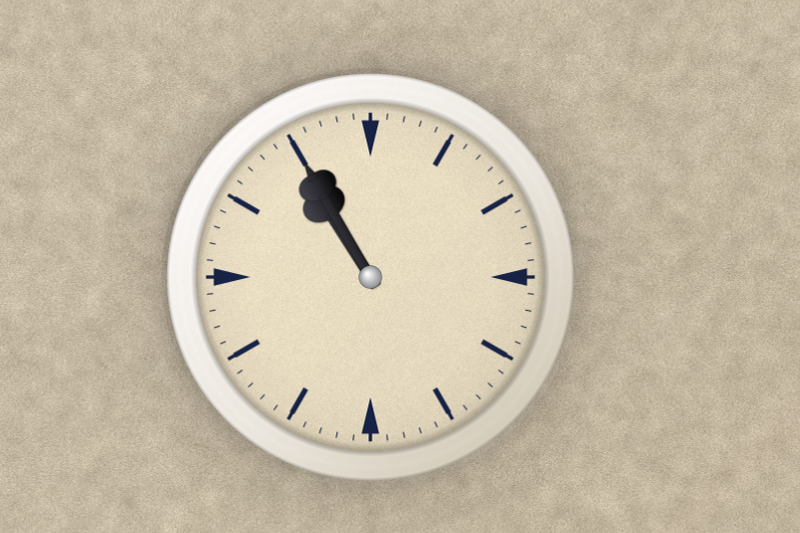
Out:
10 h 55 min
